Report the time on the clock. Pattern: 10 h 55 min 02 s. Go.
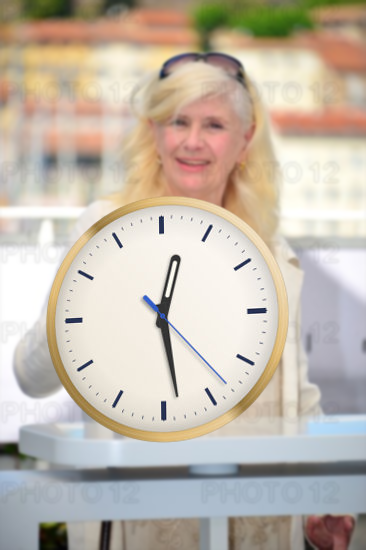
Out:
12 h 28 min 23 s
